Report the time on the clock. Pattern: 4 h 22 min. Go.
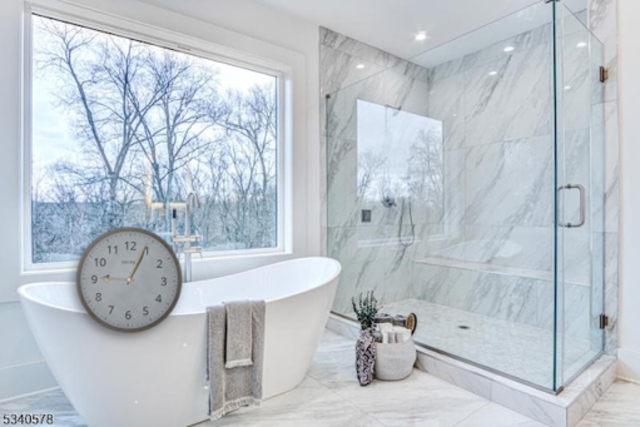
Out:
9 h 04 min
